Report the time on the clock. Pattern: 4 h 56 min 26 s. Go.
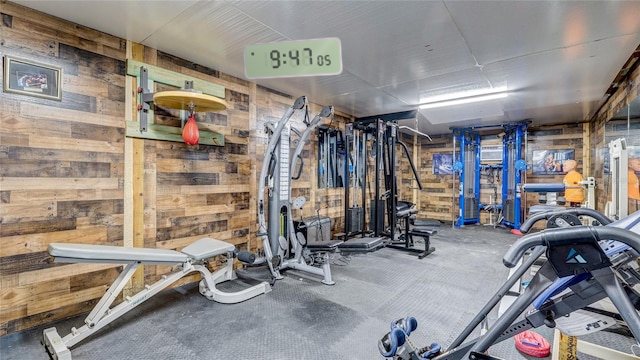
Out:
9 h 47 min 05 s
